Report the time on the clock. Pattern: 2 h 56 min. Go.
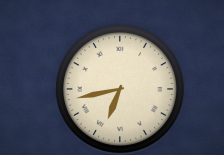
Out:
6 h 43 min
